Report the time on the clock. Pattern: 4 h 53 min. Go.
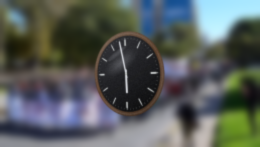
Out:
5 h 58 min
